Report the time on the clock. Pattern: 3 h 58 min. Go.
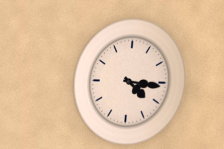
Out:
4 h 16 min
